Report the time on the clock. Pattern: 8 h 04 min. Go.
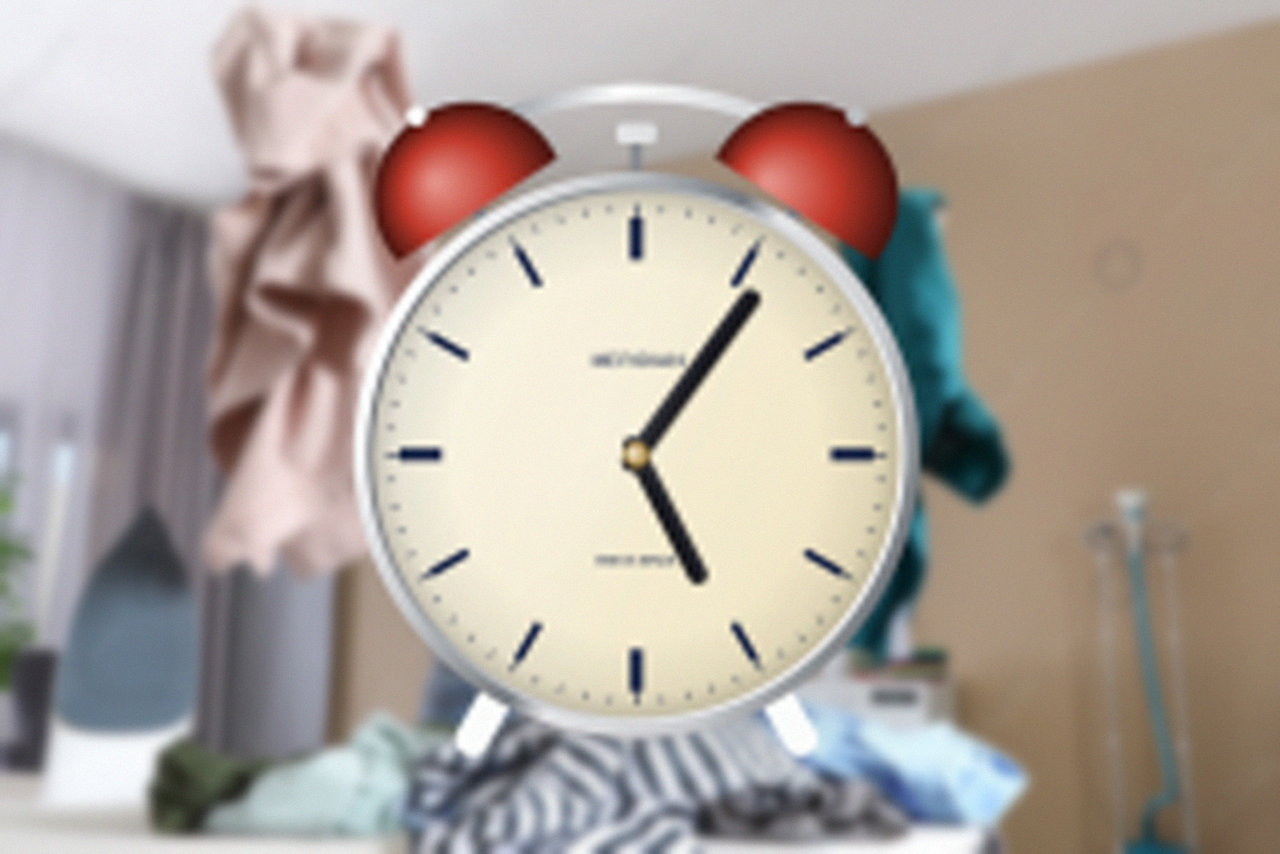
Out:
5 h 06 min
